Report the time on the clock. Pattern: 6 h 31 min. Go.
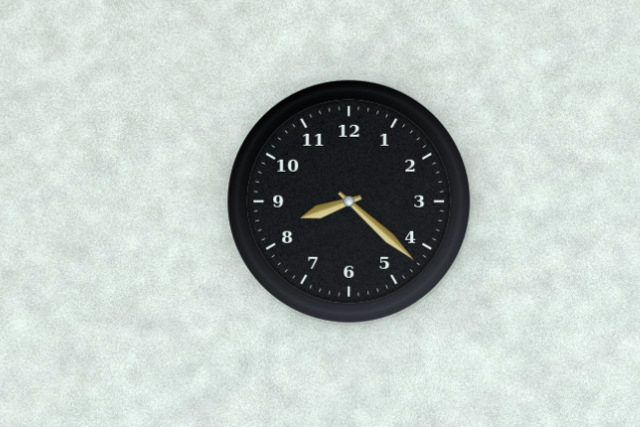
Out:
8 h 22 min
